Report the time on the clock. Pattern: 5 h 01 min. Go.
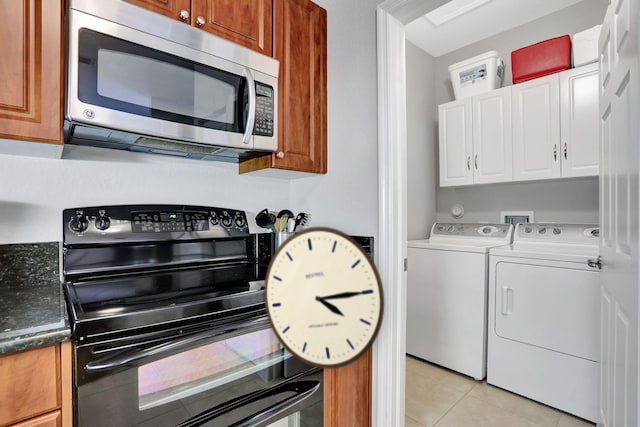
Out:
4 h 15 min
